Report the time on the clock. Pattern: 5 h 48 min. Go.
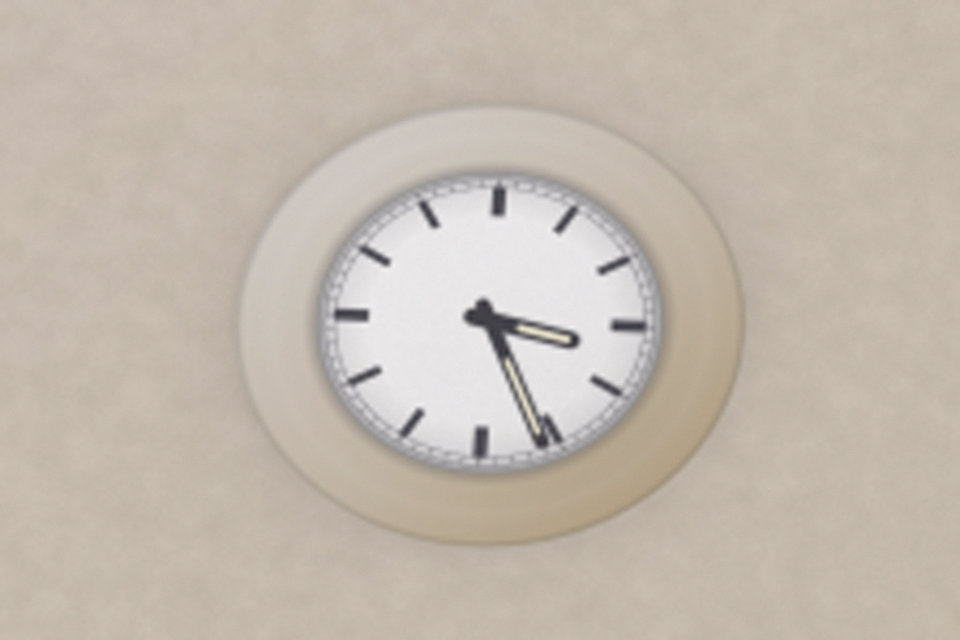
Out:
3 h 26 min
